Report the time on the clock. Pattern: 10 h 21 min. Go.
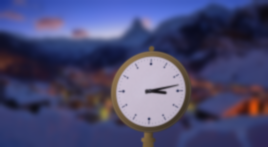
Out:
3 h 13 min
